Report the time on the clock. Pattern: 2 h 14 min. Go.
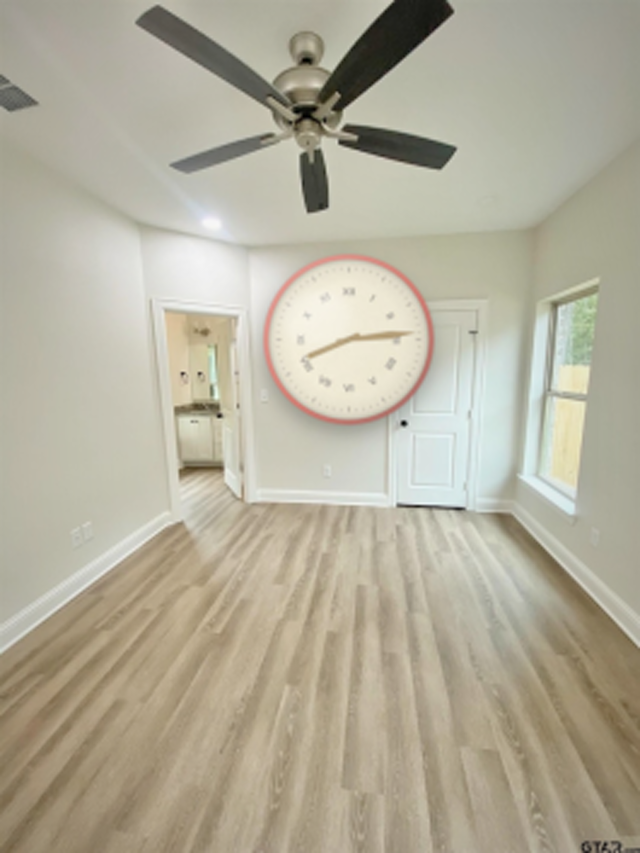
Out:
8 h 14 min
